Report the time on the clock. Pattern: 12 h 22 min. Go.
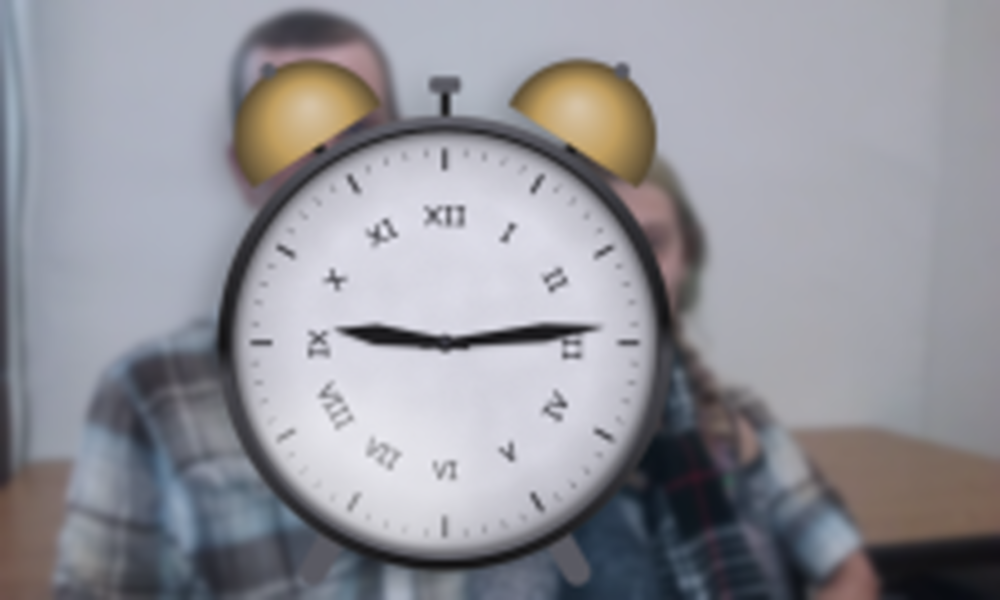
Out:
9 h 14 min
